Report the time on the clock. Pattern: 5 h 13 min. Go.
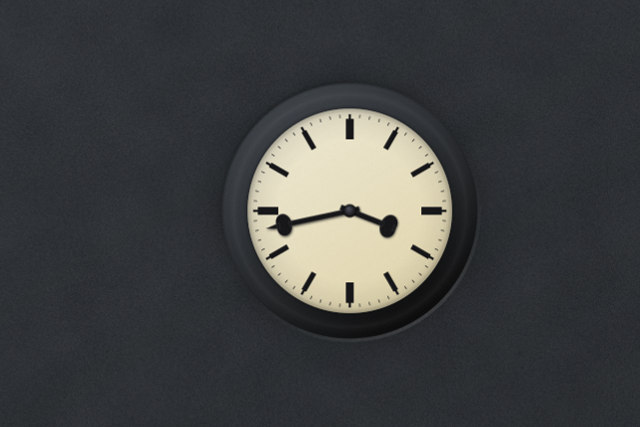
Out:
3 h 43 min
